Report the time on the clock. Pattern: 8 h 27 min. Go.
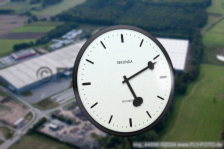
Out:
5 h 11 min
